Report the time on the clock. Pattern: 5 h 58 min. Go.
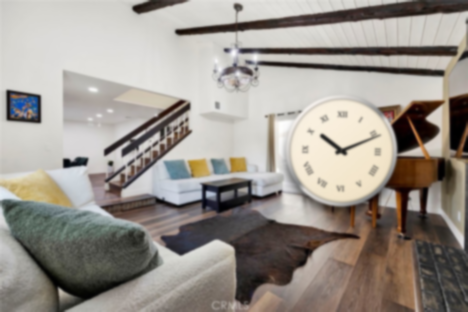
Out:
10 h 11 min
